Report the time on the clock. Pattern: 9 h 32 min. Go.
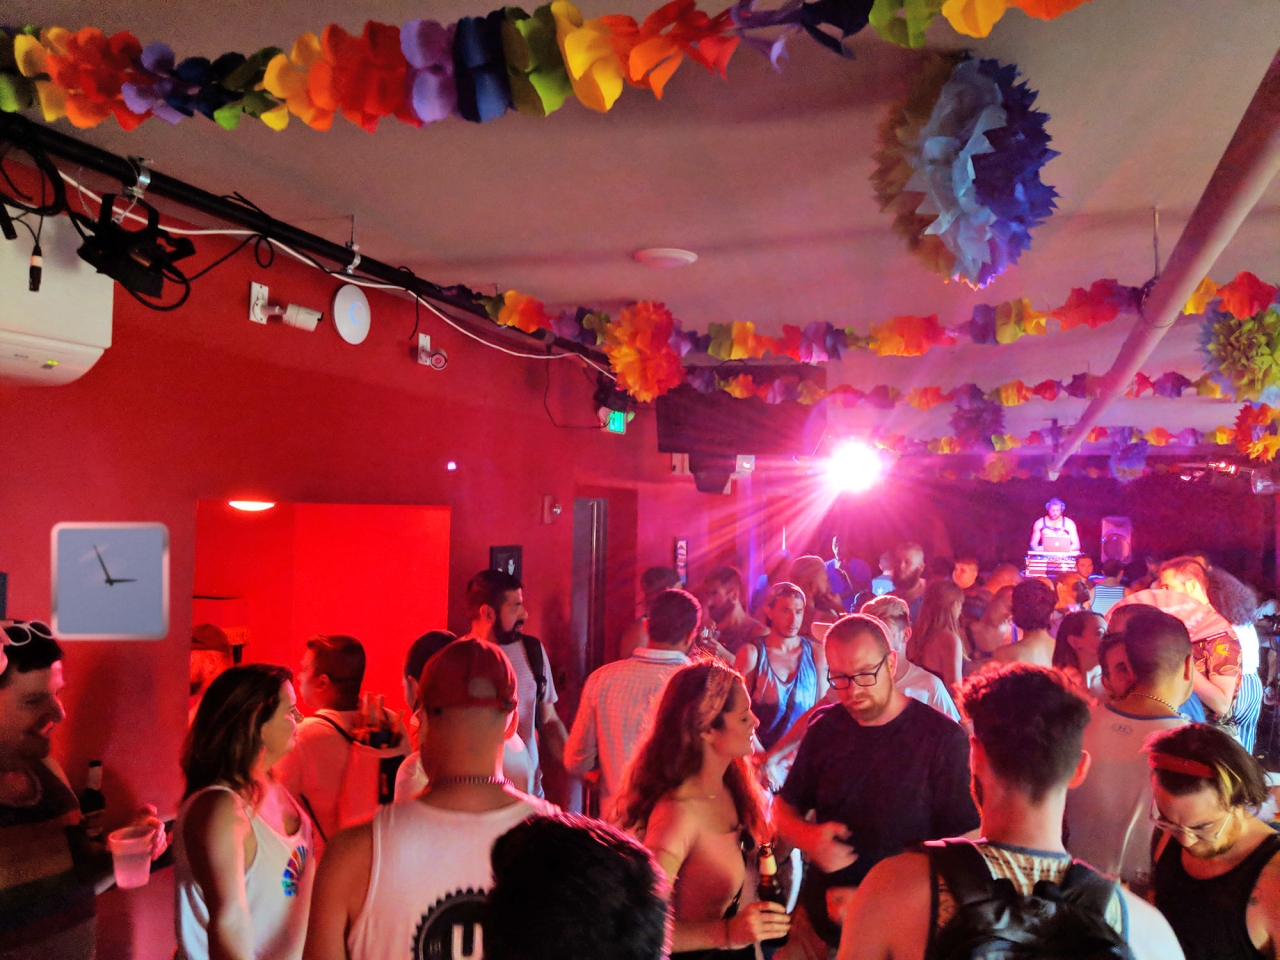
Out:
2 h 56 min
